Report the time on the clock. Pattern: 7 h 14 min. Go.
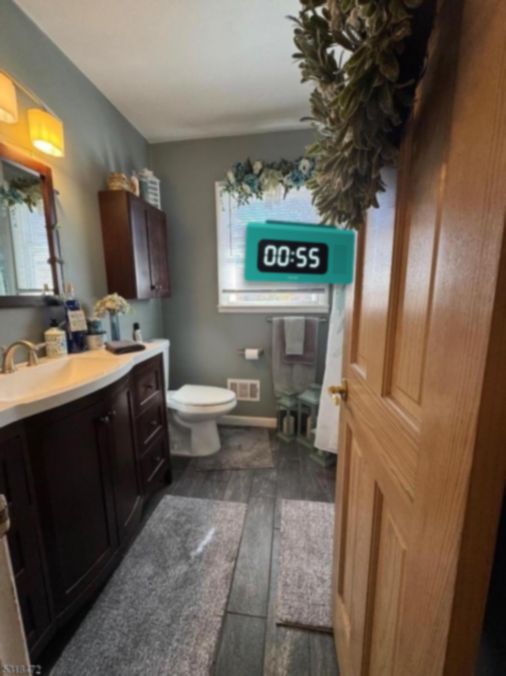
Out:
0 h 55 min
